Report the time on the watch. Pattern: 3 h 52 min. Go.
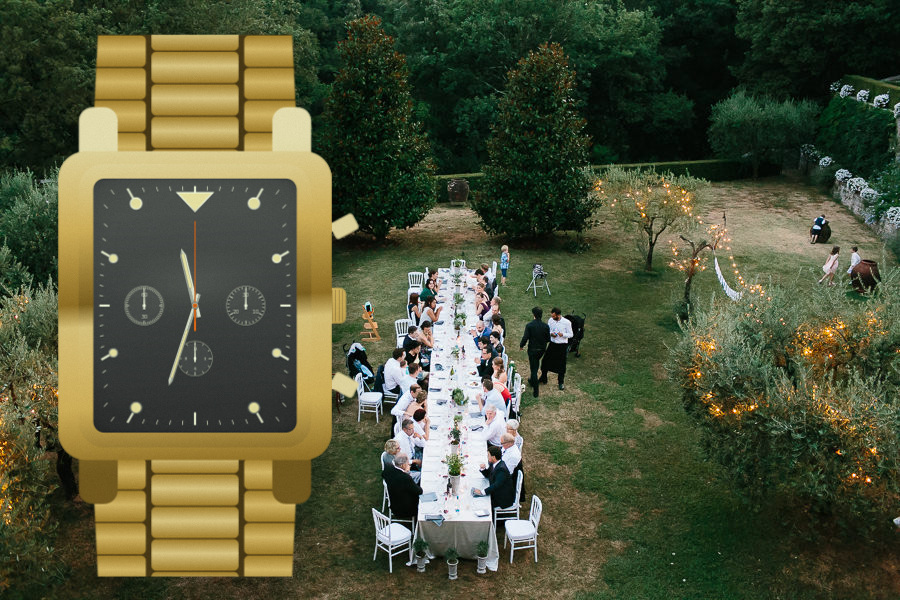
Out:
11 h 33 min
